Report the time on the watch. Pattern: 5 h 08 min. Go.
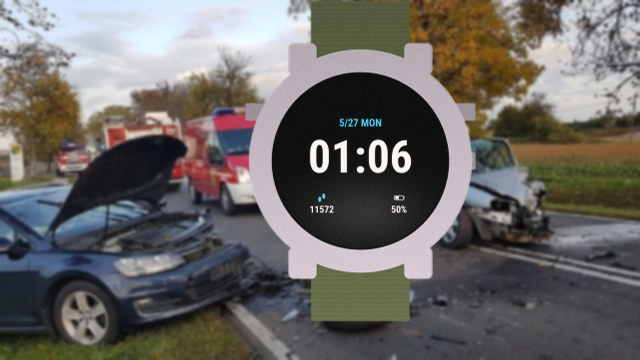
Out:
1 h 06 min
